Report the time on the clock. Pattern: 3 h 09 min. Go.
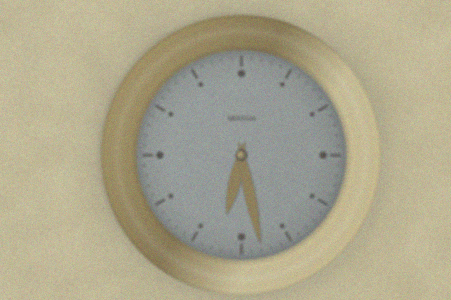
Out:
6 h 28 min
